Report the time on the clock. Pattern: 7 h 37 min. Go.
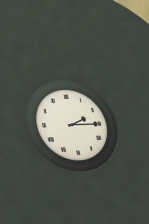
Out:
2 h 15 min
